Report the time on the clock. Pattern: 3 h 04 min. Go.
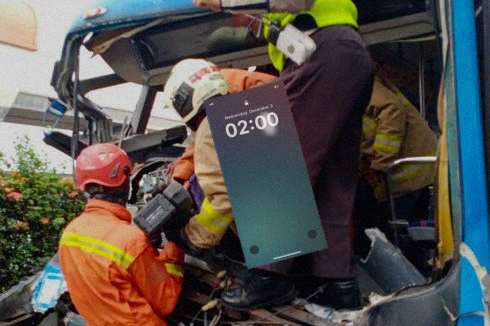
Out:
2 h 00 min
